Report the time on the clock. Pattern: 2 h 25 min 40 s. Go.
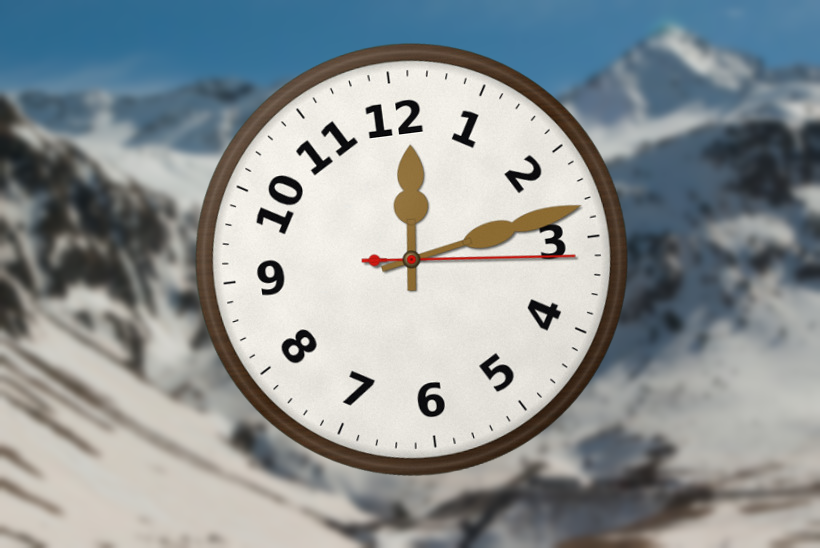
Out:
12 h 13 min 16 s
